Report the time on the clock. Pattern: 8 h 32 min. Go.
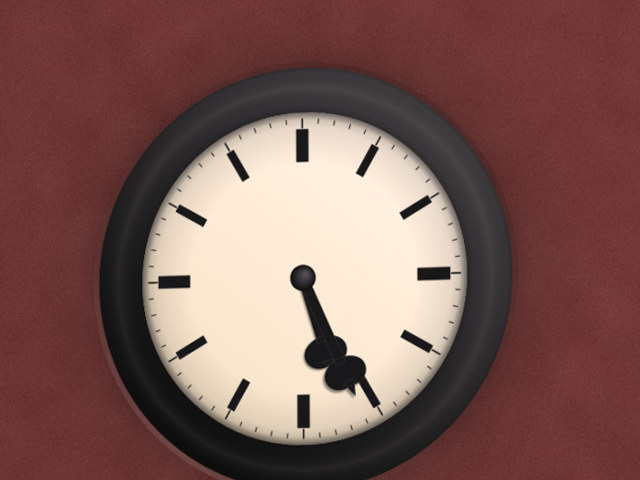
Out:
5 h 26 min
